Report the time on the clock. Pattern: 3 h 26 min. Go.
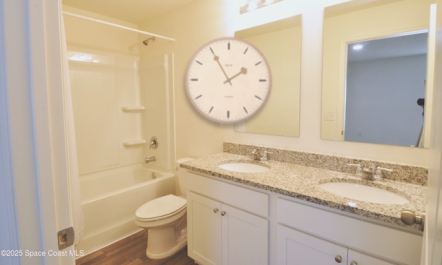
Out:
1 h 55 min
